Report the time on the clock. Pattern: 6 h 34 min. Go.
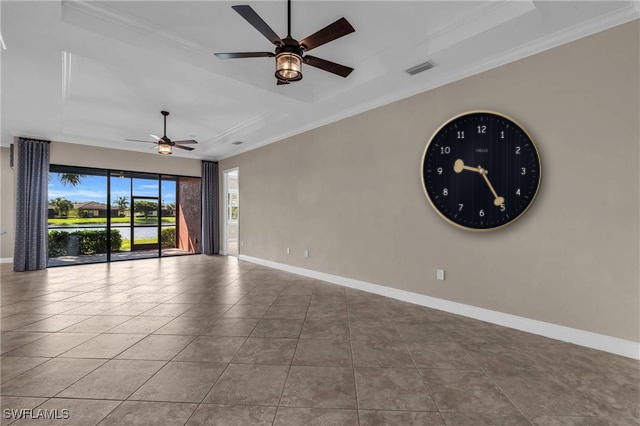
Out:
9 h 25 min
